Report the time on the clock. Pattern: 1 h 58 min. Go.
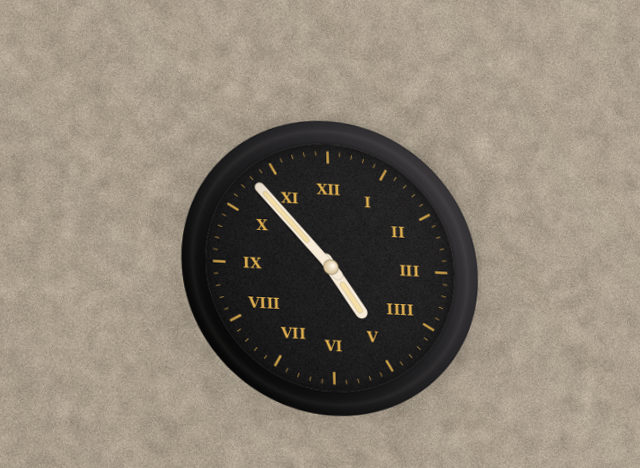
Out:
4 h 53 min
